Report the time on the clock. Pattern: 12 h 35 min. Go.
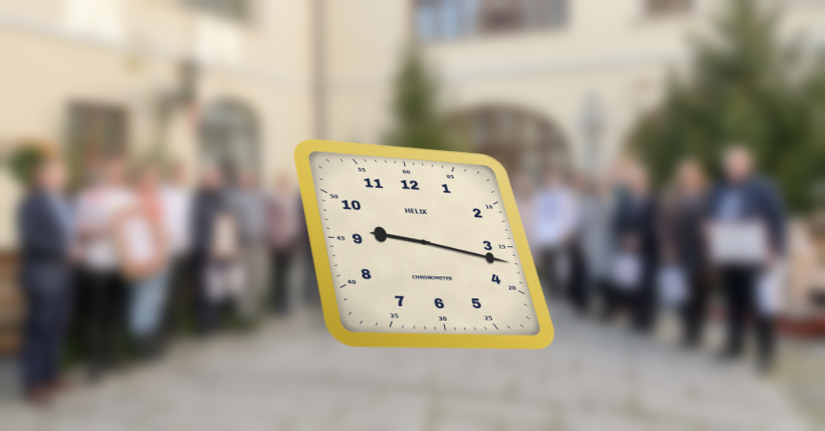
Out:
9 h 17 min
